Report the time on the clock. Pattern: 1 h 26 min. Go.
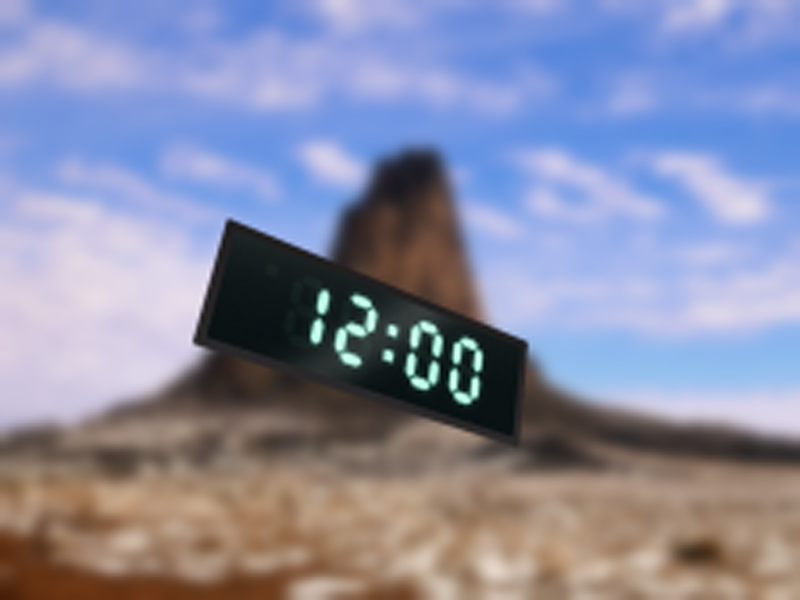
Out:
12 h 00 min
